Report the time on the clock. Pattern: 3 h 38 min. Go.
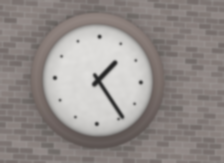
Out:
1 h 24 min
